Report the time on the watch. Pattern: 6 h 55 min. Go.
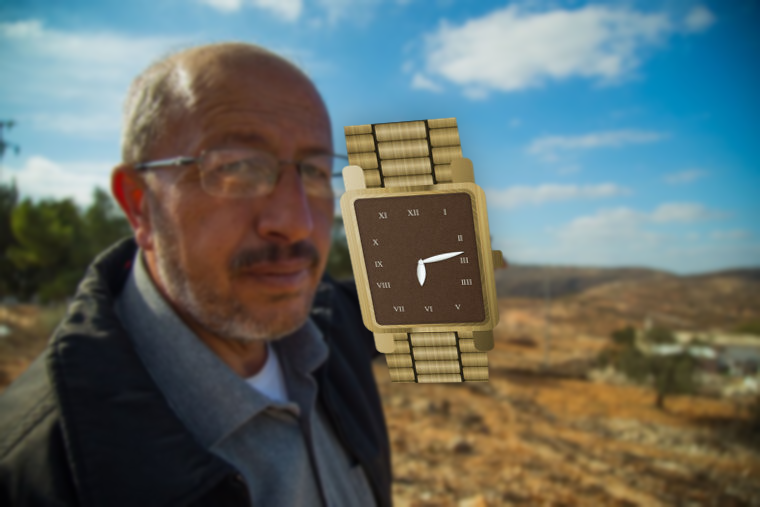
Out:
6 h 13 min
